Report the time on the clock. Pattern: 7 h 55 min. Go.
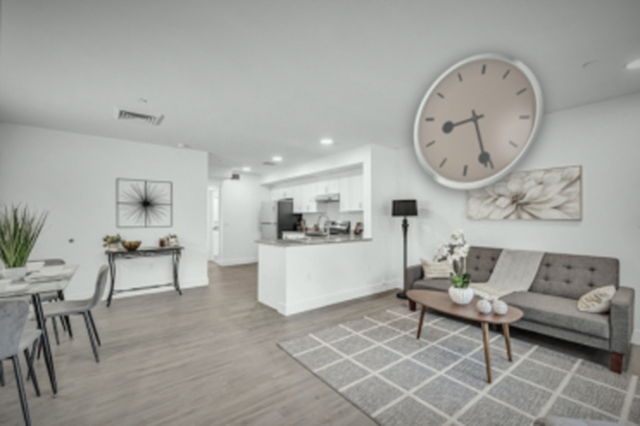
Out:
8 h 26 min
